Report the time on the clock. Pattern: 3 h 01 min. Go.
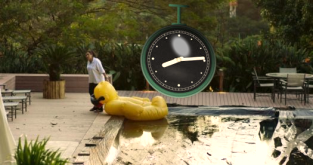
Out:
8 h 14 min
